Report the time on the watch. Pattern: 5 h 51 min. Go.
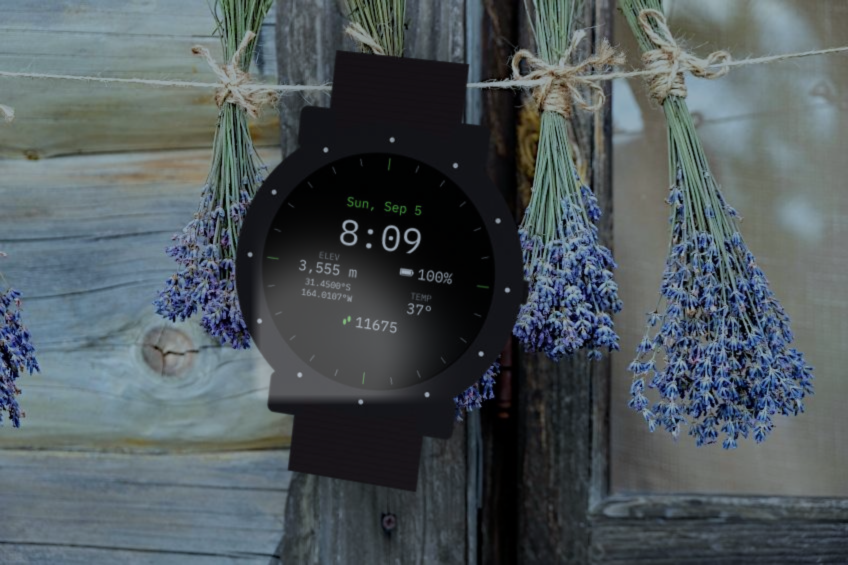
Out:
8 h 09 min
